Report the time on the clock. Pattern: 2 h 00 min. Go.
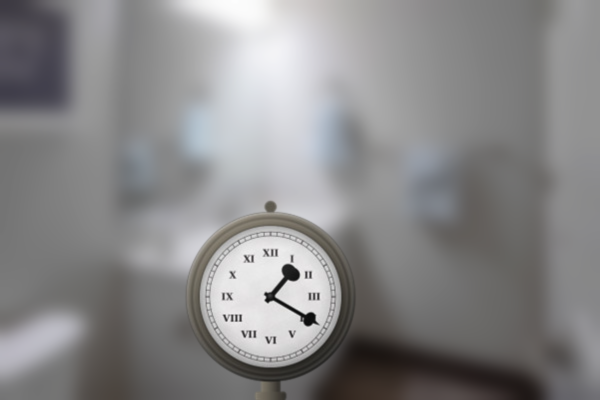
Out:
1 h 20 min
